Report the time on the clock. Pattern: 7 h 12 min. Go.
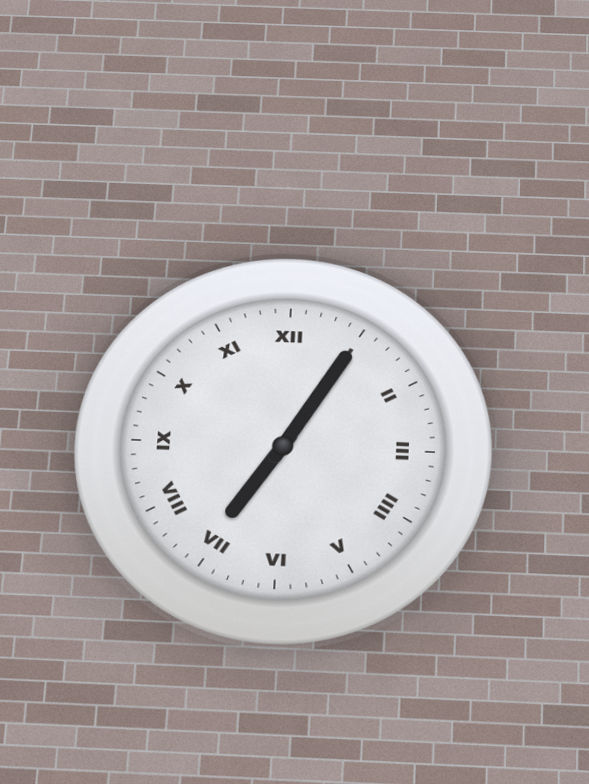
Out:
7 h 05 min
